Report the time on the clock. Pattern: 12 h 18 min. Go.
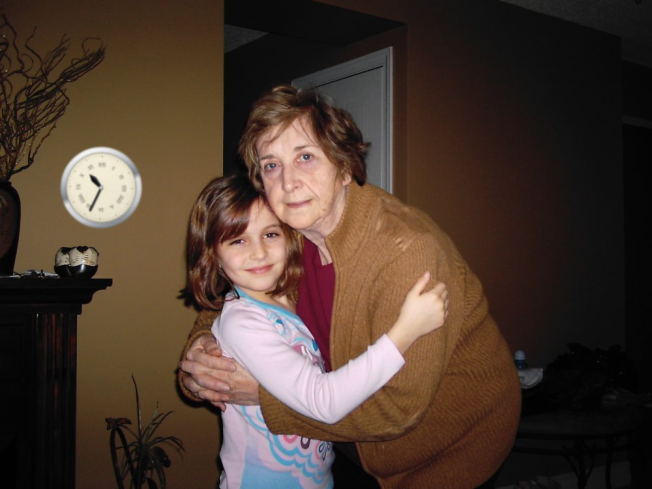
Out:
10 h 34 min
